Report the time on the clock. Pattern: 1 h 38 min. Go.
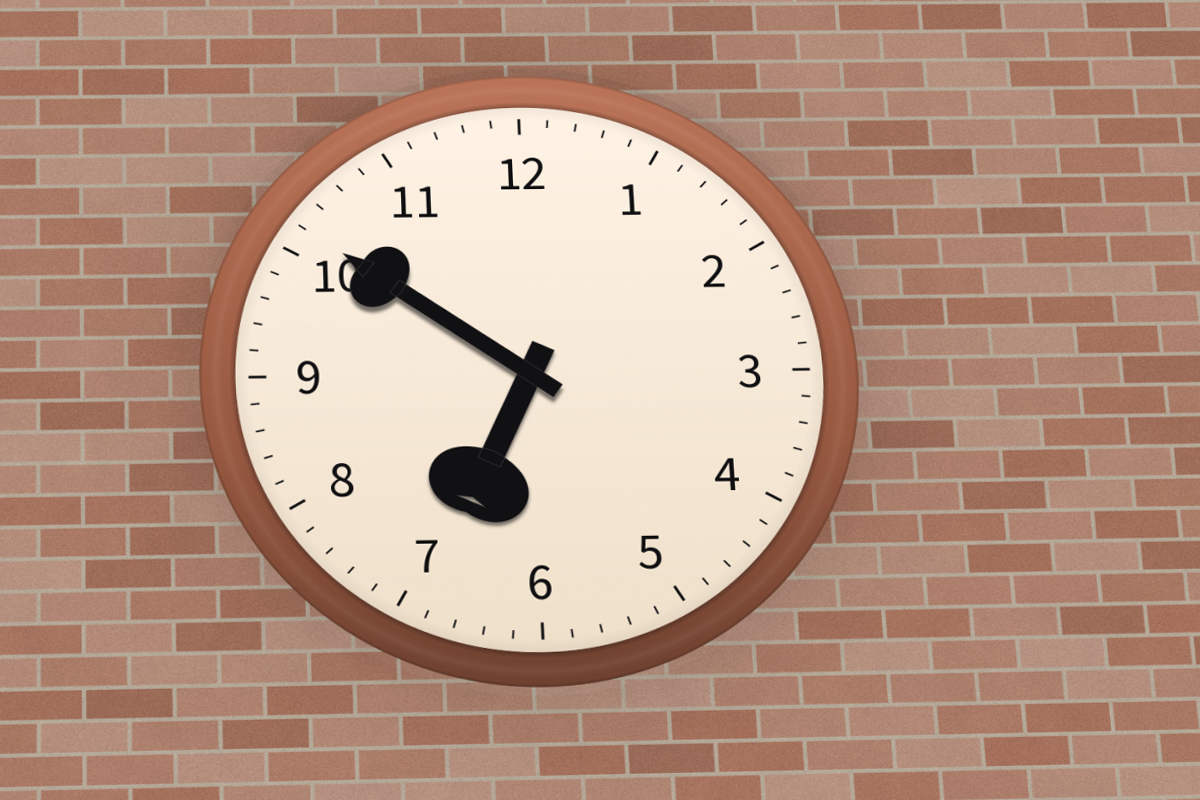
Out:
6 h 51 min
